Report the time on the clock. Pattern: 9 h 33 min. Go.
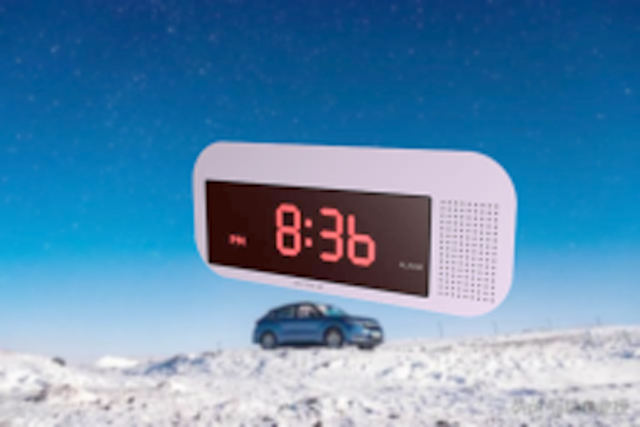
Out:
8 h 36 min
